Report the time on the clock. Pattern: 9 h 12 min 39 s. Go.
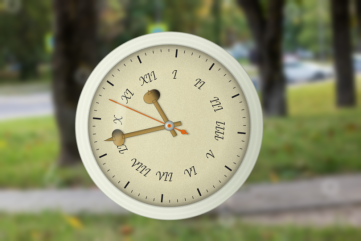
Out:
11 h 46 min 53 s
